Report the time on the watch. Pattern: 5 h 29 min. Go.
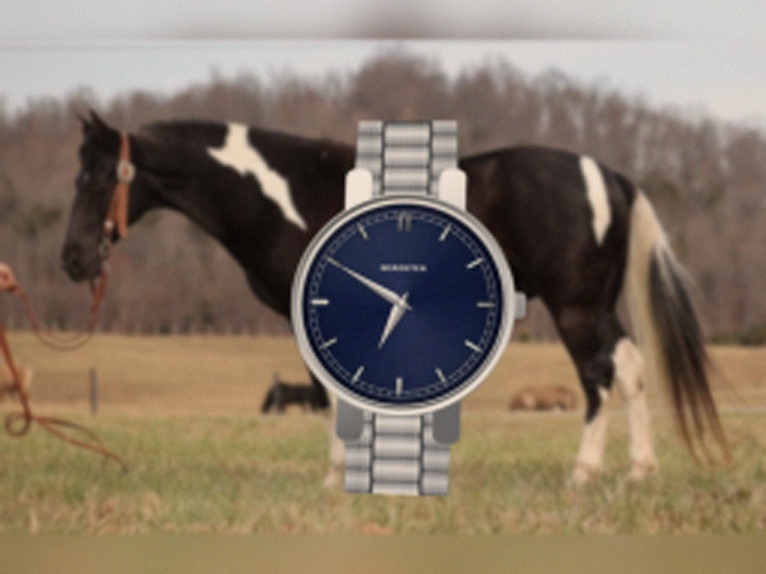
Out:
6 h 50 min
